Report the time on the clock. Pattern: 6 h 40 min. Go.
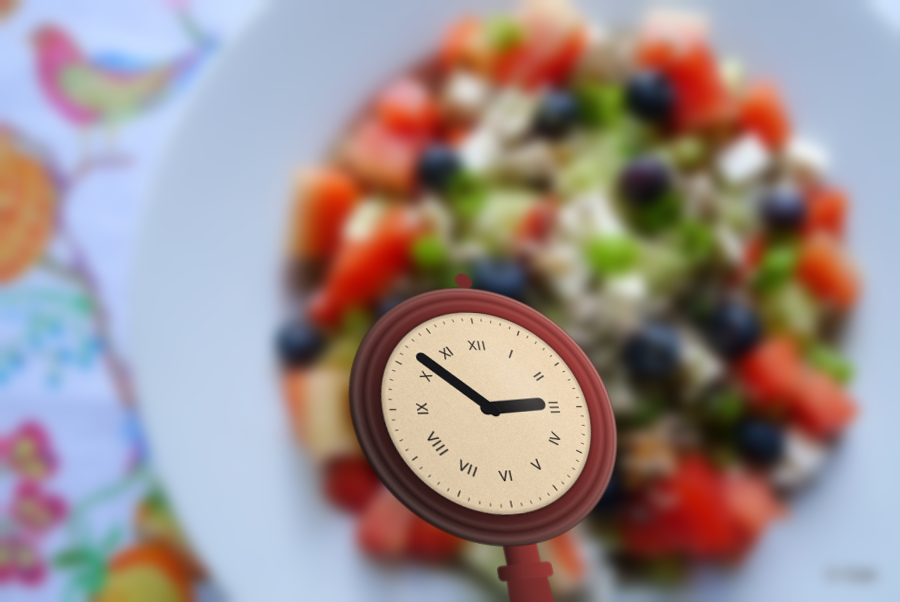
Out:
2 h 52 min
